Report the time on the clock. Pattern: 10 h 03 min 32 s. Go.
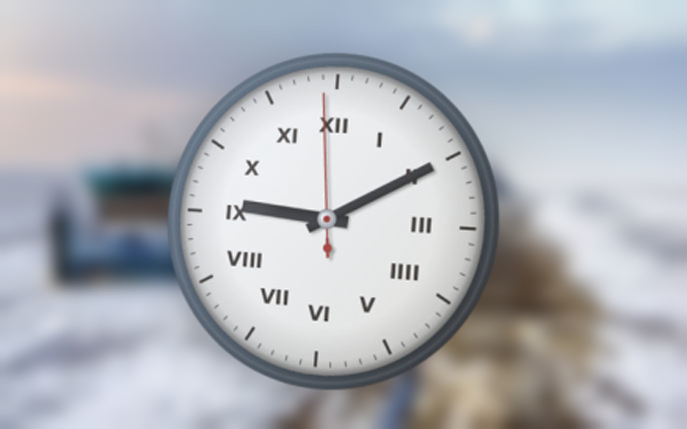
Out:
9 h 09 min 59 s
